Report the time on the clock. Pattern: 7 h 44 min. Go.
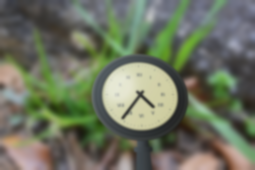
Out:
4 h 36 min
